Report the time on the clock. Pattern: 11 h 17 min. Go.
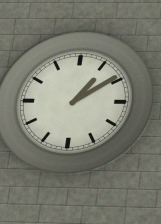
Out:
1 h 09 min
